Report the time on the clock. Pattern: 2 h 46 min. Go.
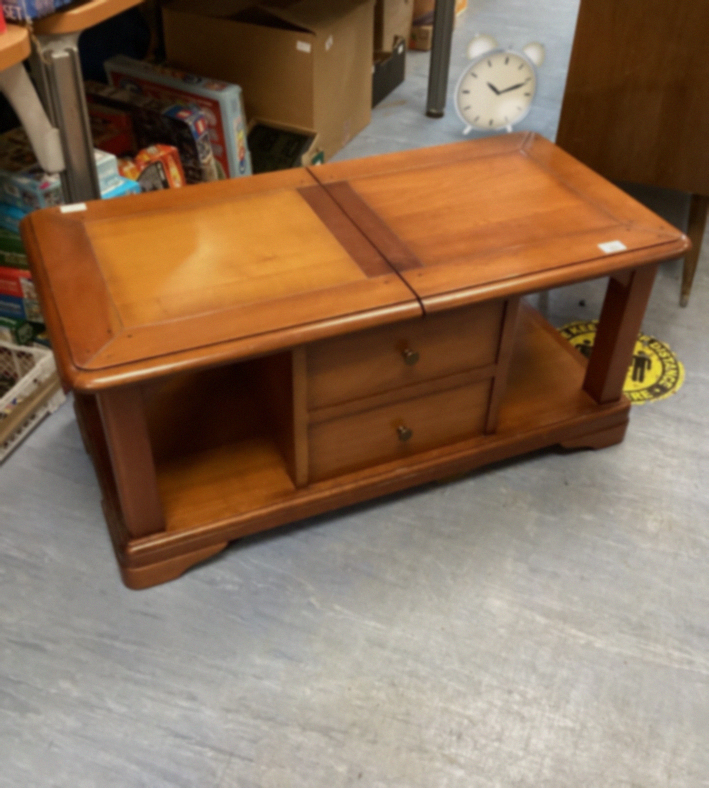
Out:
10 h 11 min
